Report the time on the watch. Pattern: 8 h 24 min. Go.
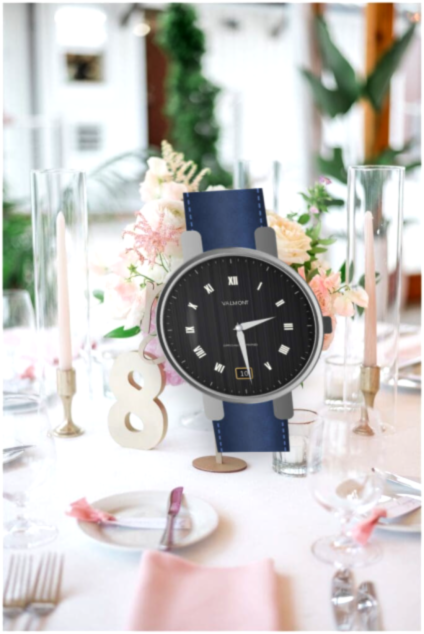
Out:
2 h 29 min
